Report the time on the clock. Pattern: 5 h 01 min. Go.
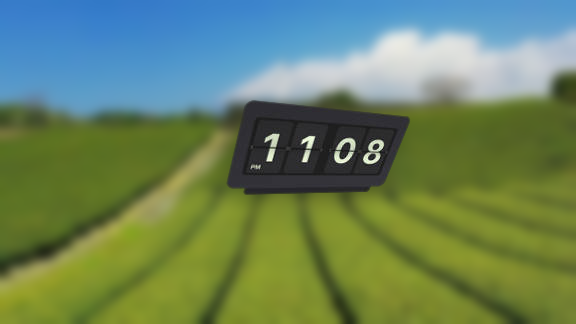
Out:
11 h 08 min
